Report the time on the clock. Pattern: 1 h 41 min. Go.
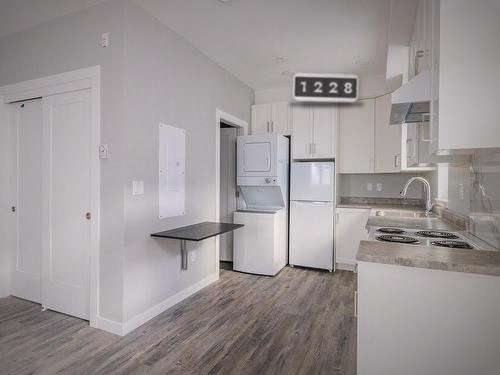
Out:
12 h 28 min
